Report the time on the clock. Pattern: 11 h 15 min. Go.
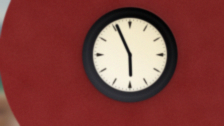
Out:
5 h 56 min
